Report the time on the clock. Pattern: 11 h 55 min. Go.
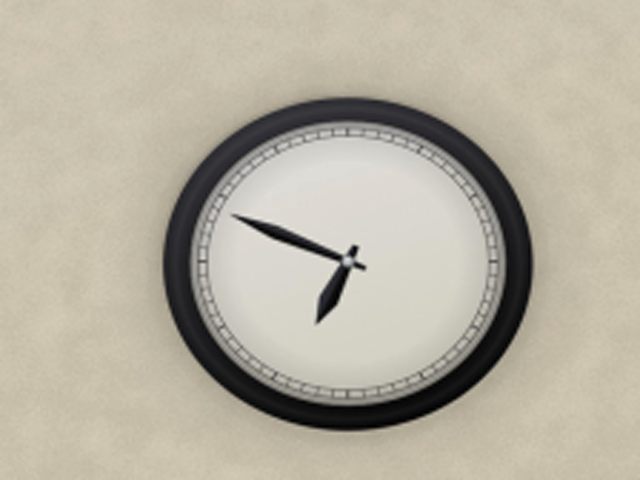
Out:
6 h 49 min
